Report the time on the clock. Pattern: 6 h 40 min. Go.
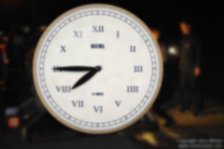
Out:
7 h 45 min
